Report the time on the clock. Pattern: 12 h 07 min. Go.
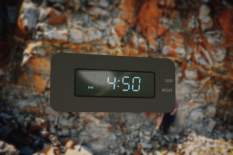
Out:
4 h 50 min
